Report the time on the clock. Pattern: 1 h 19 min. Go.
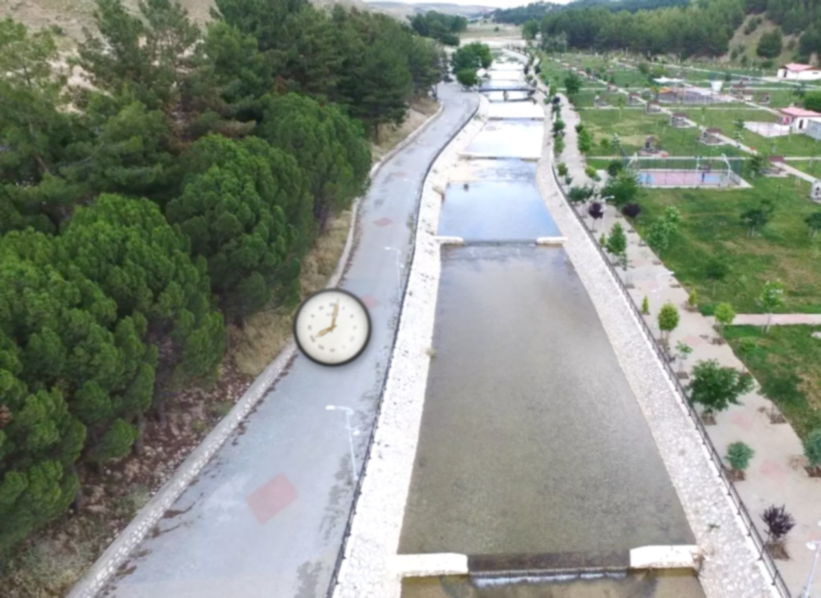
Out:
8 h 02 min
